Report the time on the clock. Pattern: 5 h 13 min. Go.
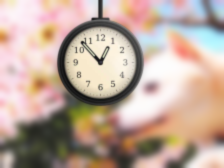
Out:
12 h 53 min
